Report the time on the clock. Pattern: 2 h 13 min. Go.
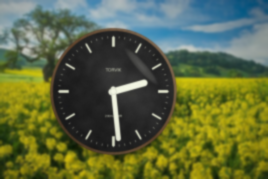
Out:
2 h 29 min
